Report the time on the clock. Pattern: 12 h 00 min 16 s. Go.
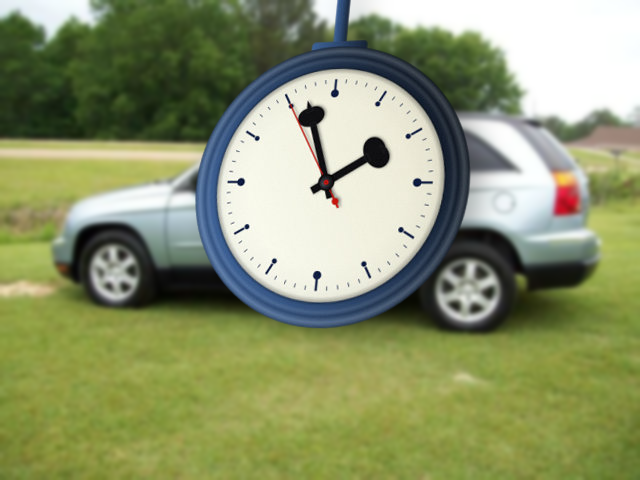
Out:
1 h 56 min 55 s
